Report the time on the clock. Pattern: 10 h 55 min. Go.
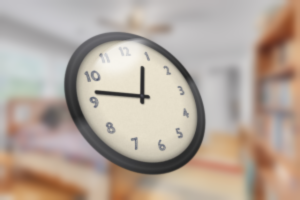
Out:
12 h 47 min
